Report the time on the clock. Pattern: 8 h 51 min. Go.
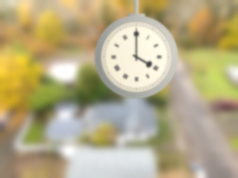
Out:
4 h 00 min
